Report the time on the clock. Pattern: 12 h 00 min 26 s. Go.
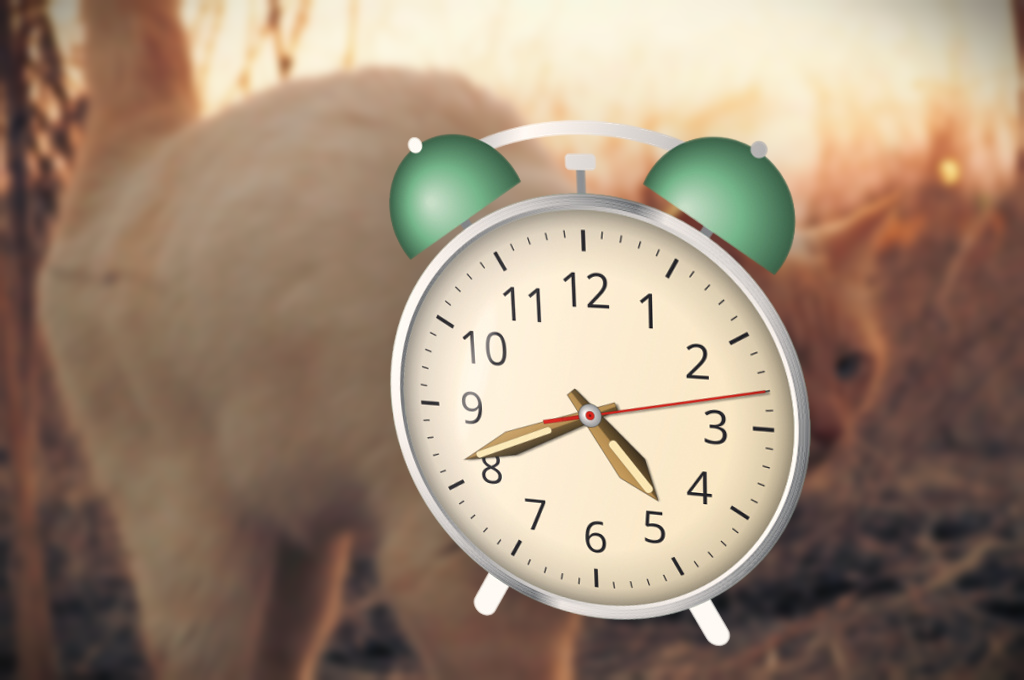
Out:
4 h 41 min 13 s
